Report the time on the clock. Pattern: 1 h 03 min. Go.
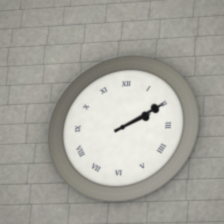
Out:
2 h 10 min
